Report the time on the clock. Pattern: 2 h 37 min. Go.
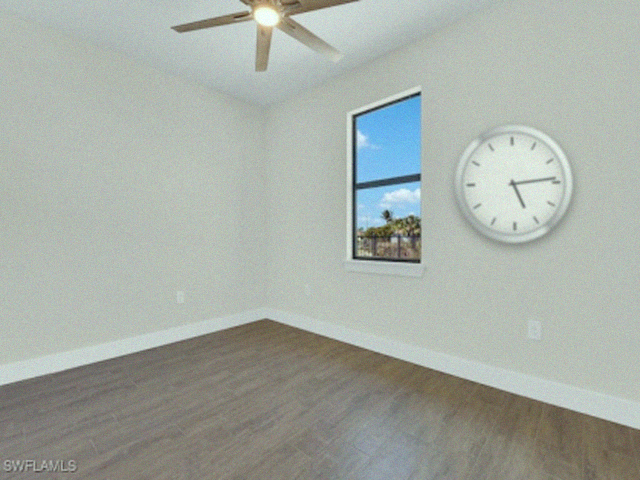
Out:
5 h 14 min
